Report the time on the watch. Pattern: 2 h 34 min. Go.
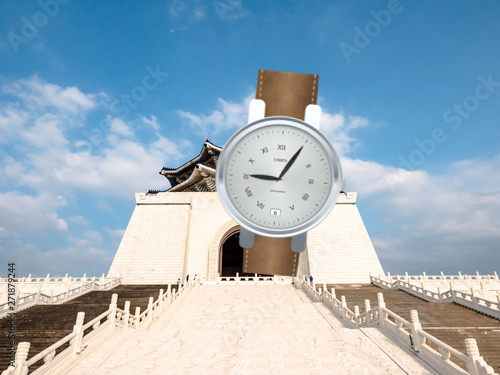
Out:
9 h 05 min
